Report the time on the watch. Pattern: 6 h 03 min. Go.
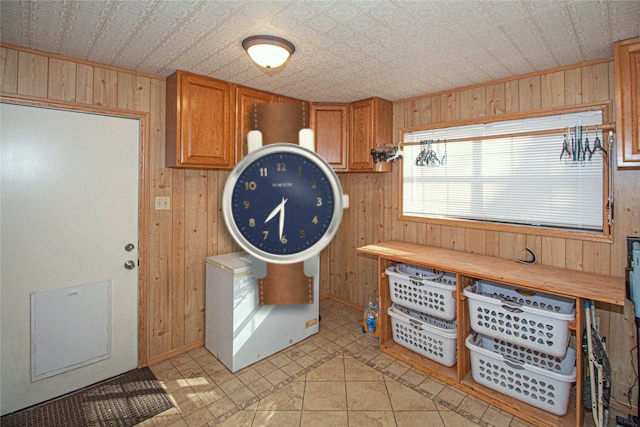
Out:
7 h 31 min
